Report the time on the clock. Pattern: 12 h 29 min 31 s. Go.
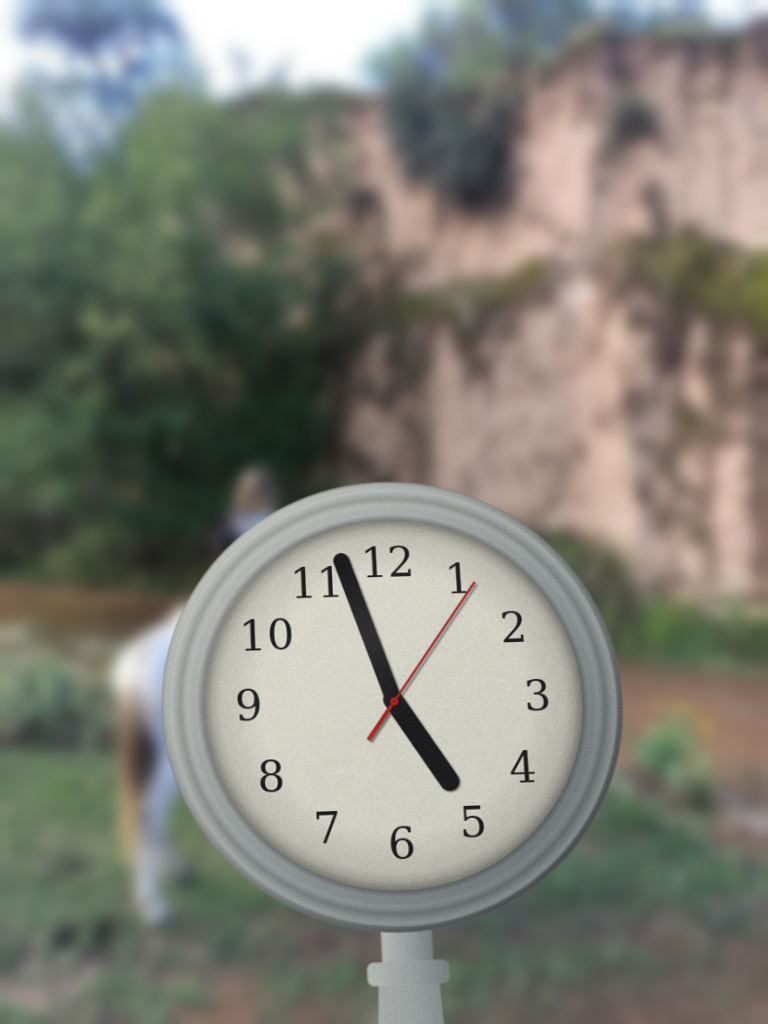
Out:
4 h 57 min 06 s
